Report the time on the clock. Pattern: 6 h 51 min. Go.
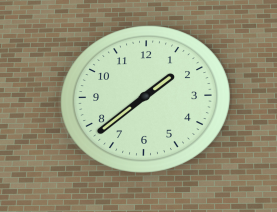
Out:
1 h 38 min
